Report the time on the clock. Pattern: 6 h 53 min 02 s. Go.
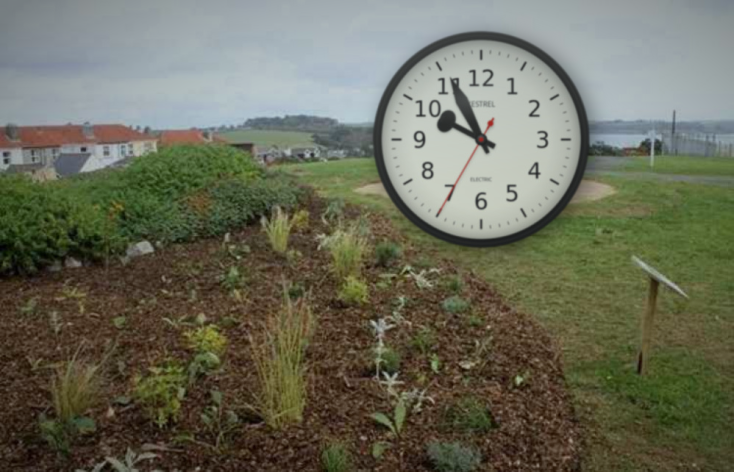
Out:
9 h 55 min 35 s
